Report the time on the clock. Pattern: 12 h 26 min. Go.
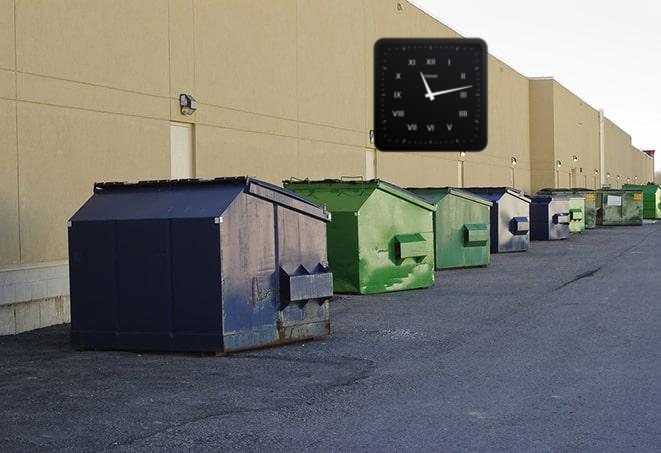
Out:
11 h 13 min
